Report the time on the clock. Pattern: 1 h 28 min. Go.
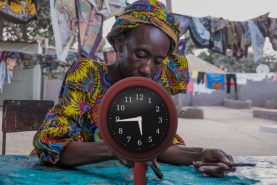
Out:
5 h 44 min
